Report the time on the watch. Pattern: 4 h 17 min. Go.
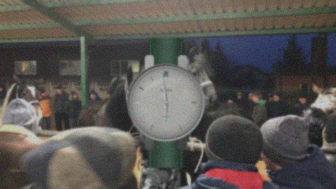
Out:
5 h 59 min
